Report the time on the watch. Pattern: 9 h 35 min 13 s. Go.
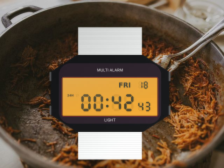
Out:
0 h 42 min 43 s
